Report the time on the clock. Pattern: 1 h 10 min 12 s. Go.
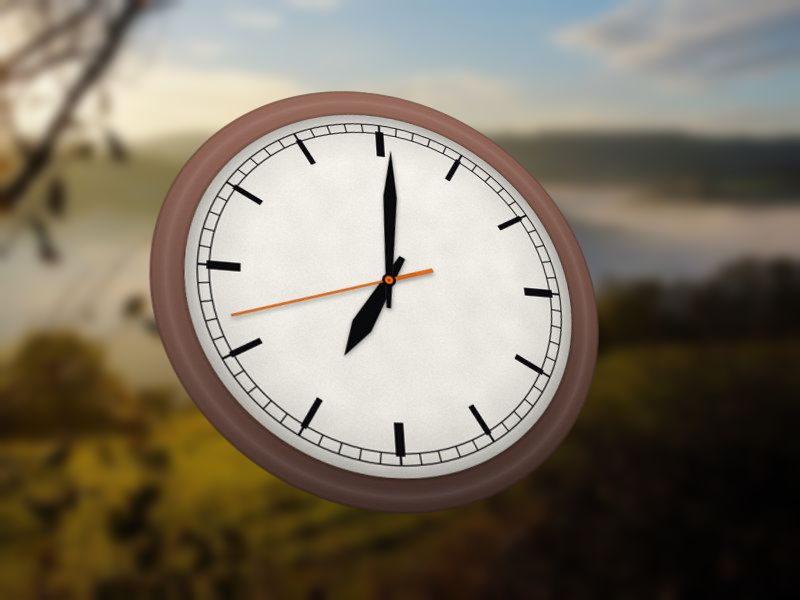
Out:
7 h 00 min 42 s
